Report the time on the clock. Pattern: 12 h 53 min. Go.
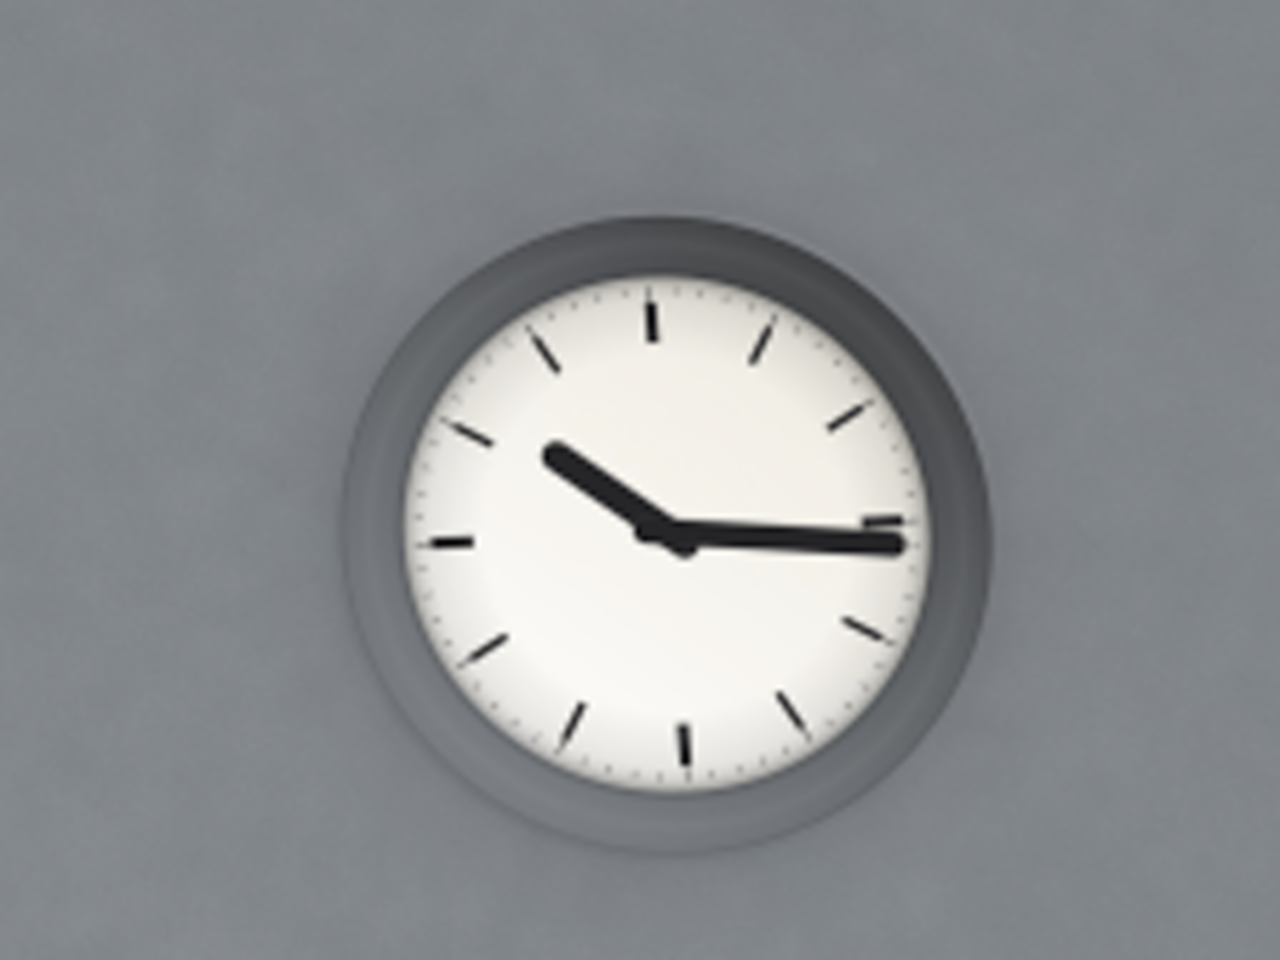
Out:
10 h 16 min
